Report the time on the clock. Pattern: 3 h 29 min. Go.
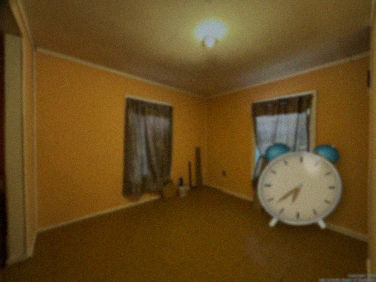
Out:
6 h 38 min
